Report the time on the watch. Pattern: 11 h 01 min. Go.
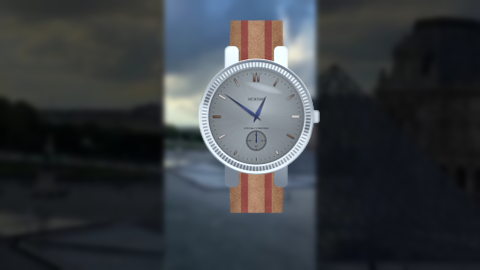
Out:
12 h 51 min
